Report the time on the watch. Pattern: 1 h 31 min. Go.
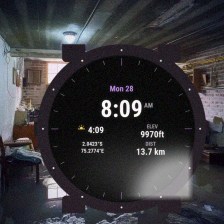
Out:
8 h 09 min
